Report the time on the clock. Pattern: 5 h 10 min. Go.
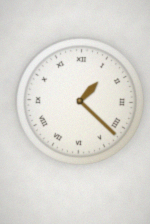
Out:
1 h 22 min
